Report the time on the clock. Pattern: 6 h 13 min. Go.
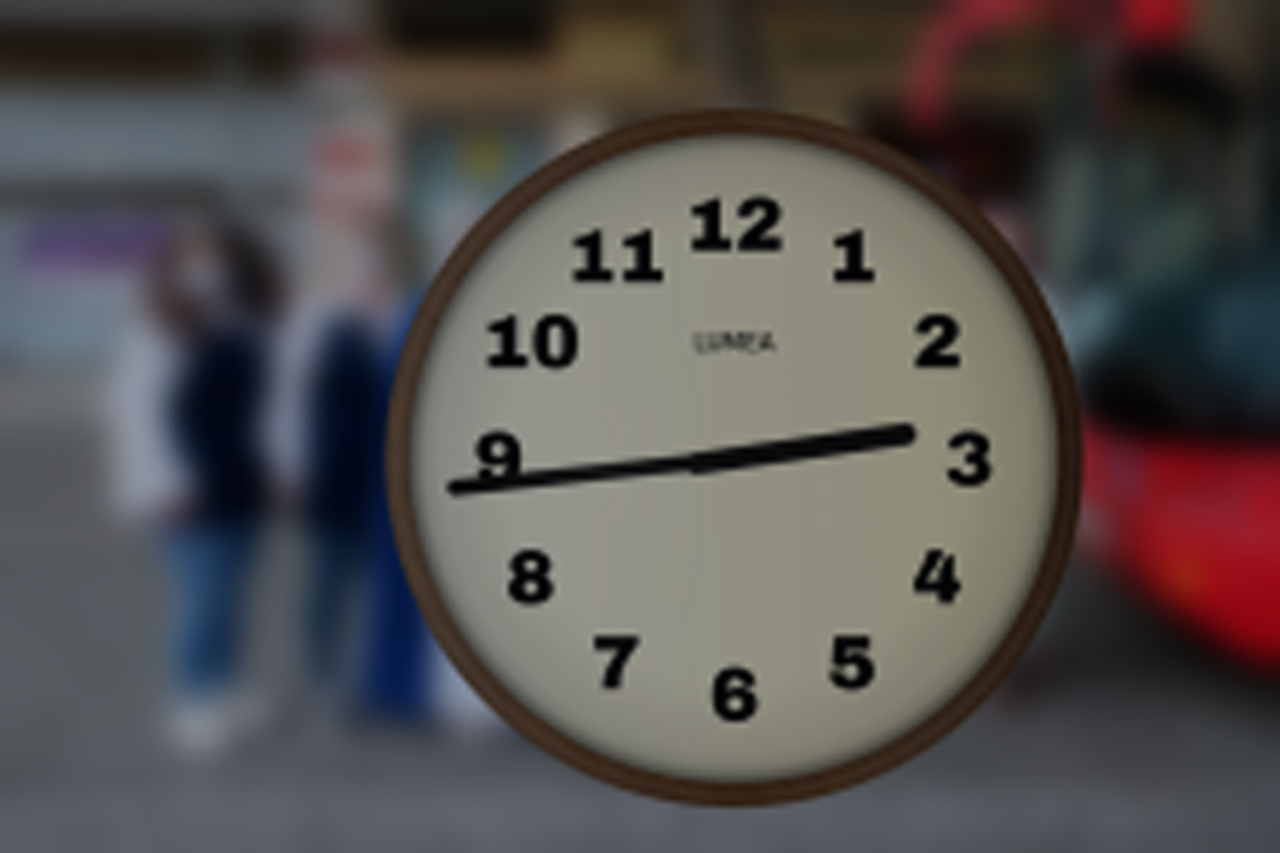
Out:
2 h 44 min
